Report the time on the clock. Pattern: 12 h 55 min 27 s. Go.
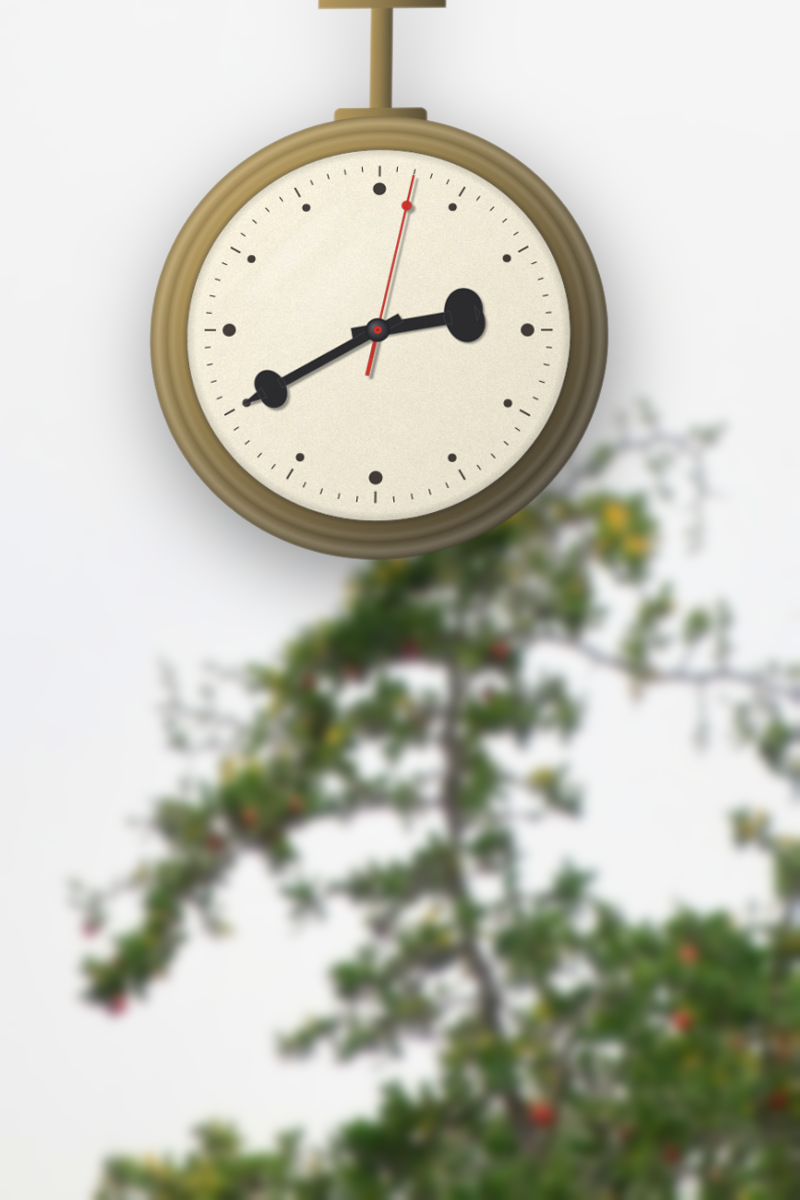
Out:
2 h 40 min 02 s
